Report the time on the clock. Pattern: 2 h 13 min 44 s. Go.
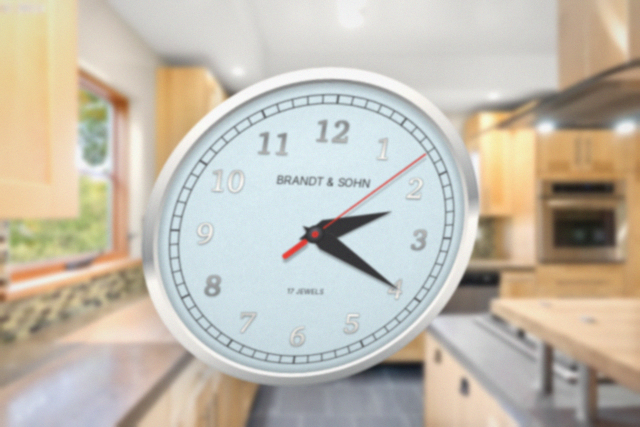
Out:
2 h 20 min 08 s
